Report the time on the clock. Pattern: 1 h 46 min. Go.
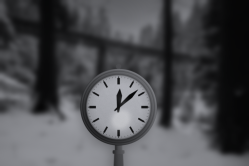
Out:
12 h 08 min
